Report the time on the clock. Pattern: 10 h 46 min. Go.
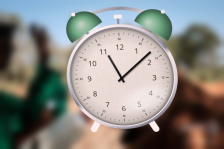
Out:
11 h 08 min
